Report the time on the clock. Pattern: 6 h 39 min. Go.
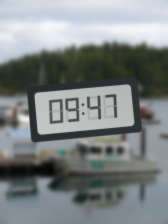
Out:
9 h 47 min
